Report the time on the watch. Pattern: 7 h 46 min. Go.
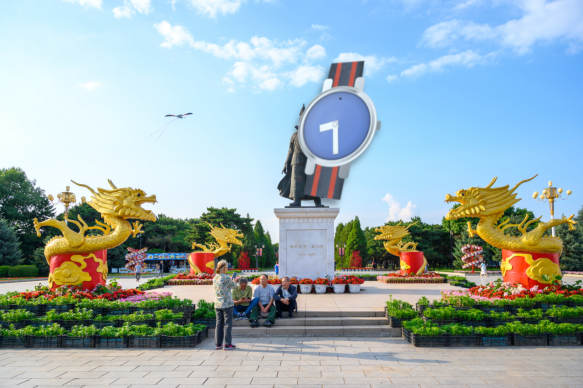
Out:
8 h 28 min
